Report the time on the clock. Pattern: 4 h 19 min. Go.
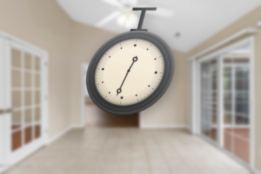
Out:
12 h 32 min
